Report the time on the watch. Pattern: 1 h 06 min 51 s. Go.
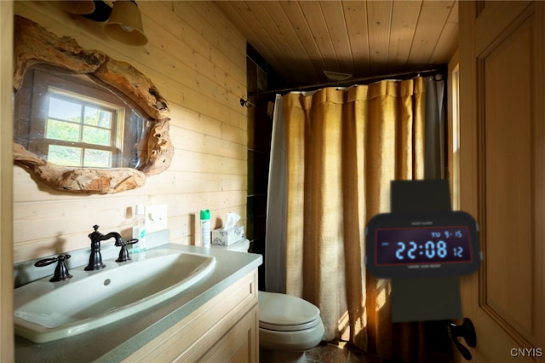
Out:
22 h 08 min 12 s
